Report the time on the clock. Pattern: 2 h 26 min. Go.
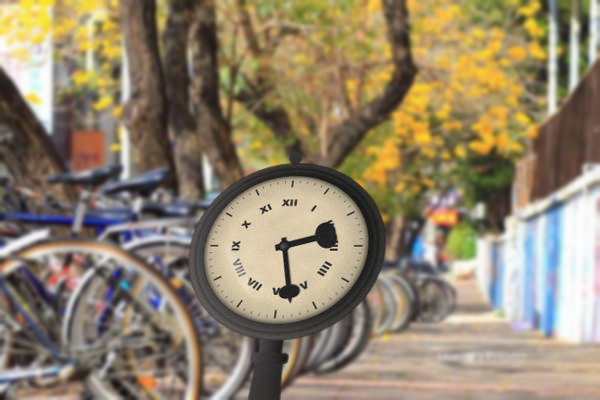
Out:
2 h 28 min
